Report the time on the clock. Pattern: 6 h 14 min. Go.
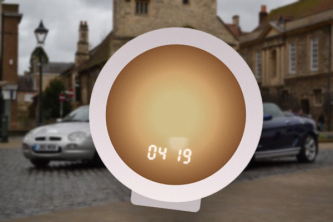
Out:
4 h 19 min
